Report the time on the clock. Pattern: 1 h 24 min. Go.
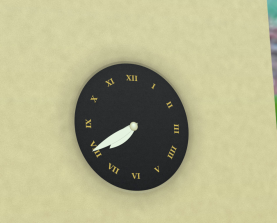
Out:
7 h 40 min
